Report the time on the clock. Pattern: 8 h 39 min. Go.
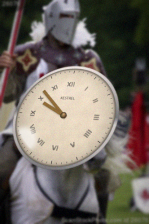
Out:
9 h 52 min
